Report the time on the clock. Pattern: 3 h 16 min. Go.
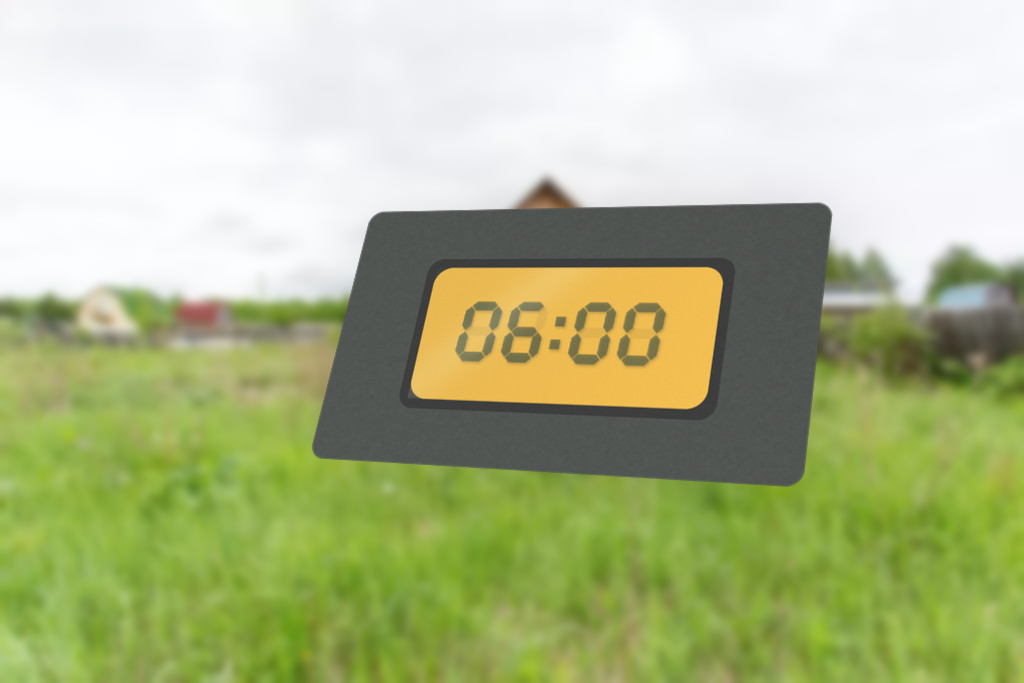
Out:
6 h 00 min
